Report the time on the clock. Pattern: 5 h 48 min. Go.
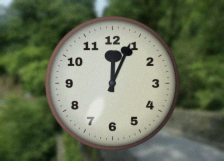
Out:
12 h 04 min
